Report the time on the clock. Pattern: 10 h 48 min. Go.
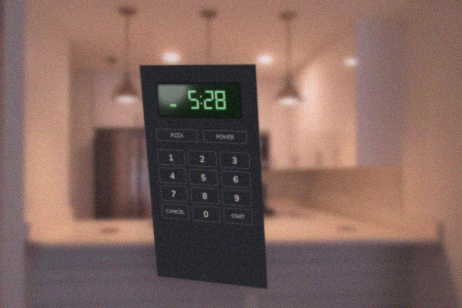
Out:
5 h 28 min
